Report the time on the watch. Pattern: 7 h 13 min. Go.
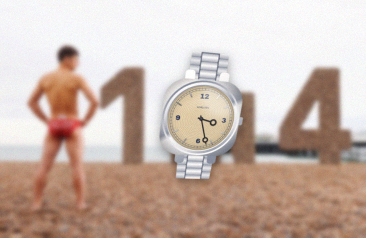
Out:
3 h 27 min
